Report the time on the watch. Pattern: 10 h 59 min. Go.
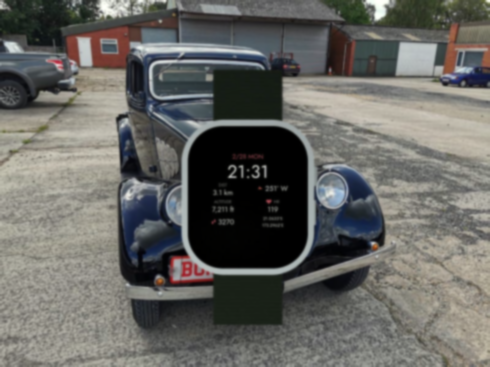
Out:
21 h 31 min
